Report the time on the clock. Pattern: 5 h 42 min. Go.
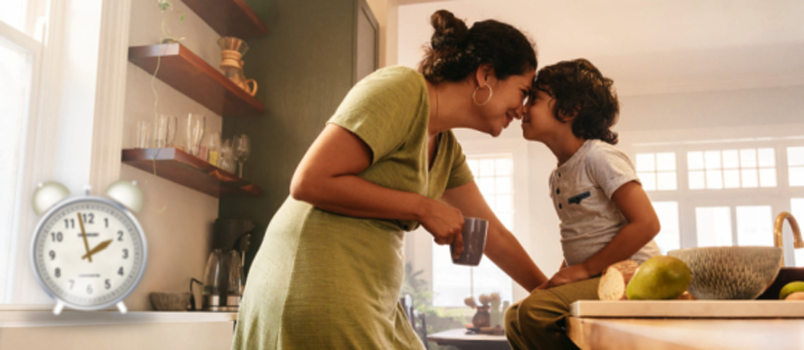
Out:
1 h 58 min
